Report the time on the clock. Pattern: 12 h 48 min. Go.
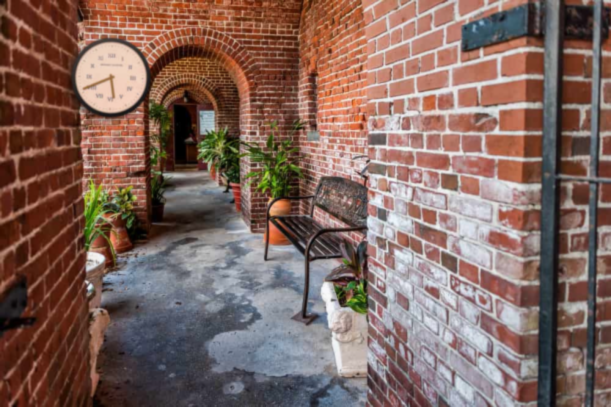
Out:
5 h 41 min
